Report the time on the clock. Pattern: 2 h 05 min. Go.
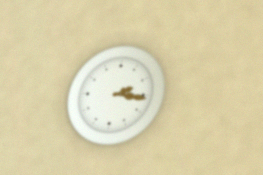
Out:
2 h 16 min
